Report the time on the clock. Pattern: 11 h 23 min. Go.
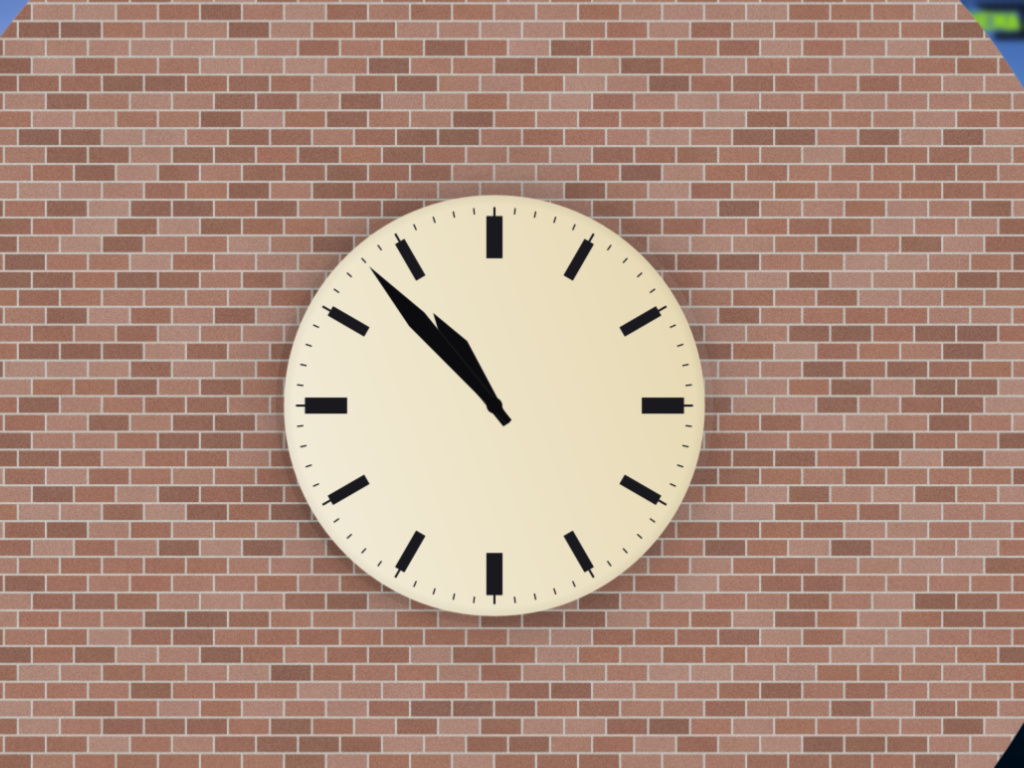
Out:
10 h 53 min
